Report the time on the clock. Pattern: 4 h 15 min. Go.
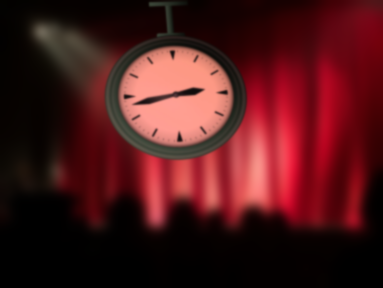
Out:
2 h 43 min
